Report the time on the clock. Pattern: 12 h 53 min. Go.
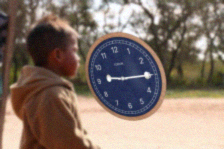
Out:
9 h 15 min
